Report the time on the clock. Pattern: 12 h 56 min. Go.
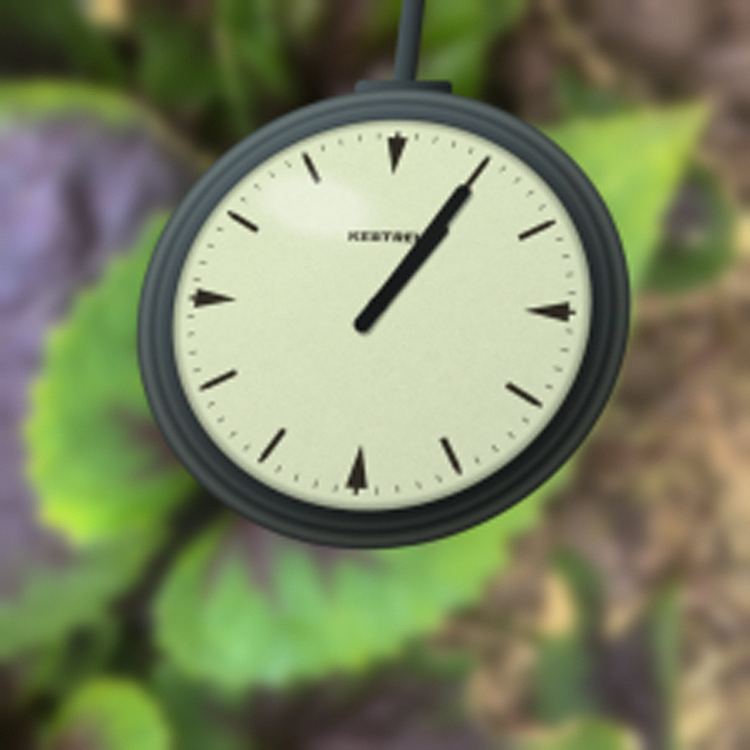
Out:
1 h 05 min
